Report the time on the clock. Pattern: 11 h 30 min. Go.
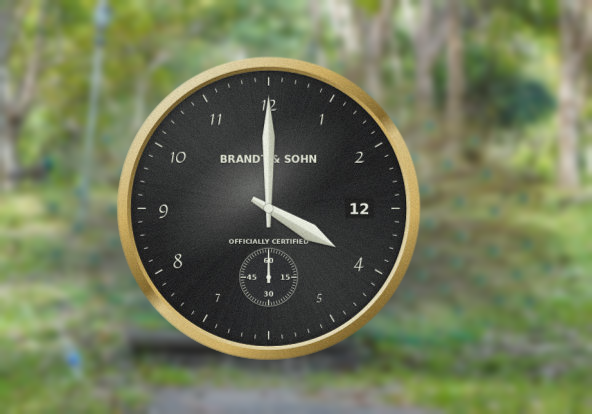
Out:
4 h 00 min
